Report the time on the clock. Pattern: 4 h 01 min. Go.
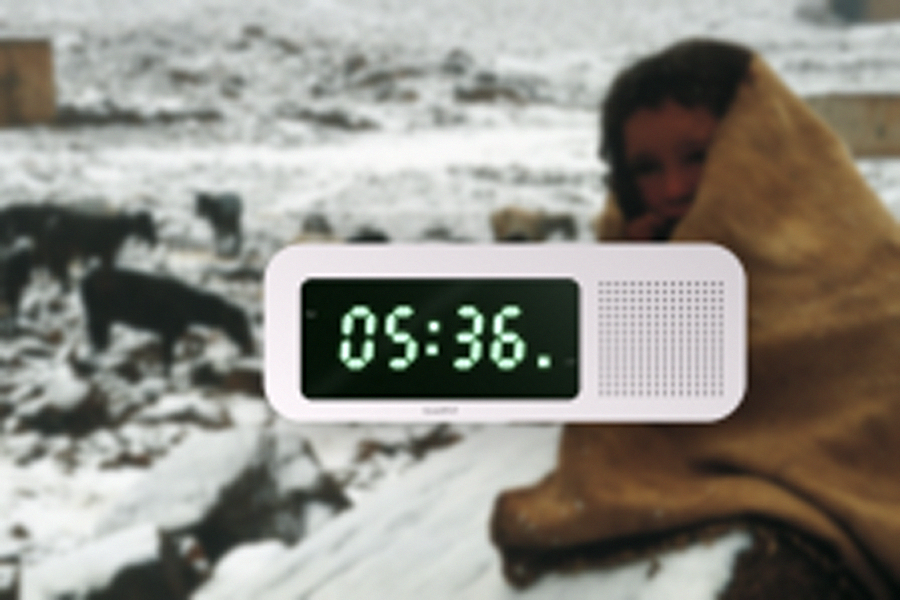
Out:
5 h 36 min
